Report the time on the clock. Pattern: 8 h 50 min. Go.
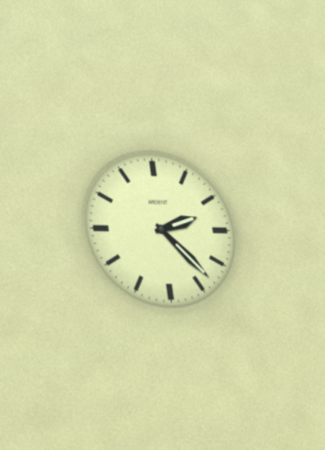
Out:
2 h 23 min
